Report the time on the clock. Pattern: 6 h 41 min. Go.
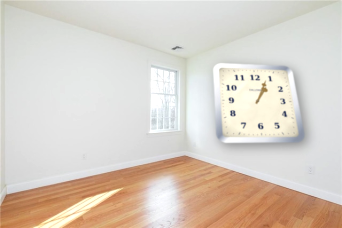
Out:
1 h 04 min
